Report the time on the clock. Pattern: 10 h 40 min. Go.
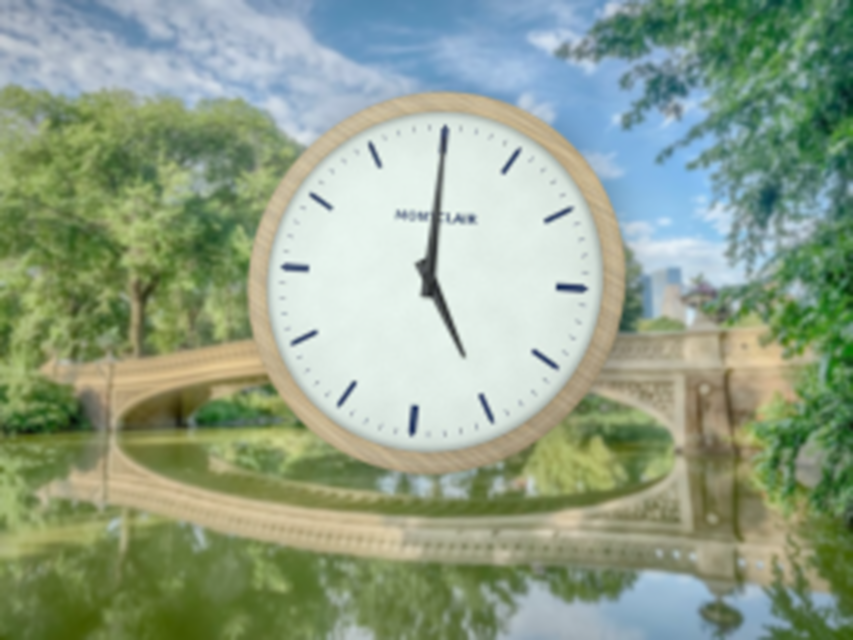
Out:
5 h 00 min
